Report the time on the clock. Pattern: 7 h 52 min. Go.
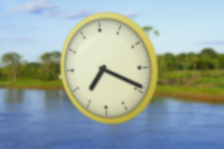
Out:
7 h 19 min
